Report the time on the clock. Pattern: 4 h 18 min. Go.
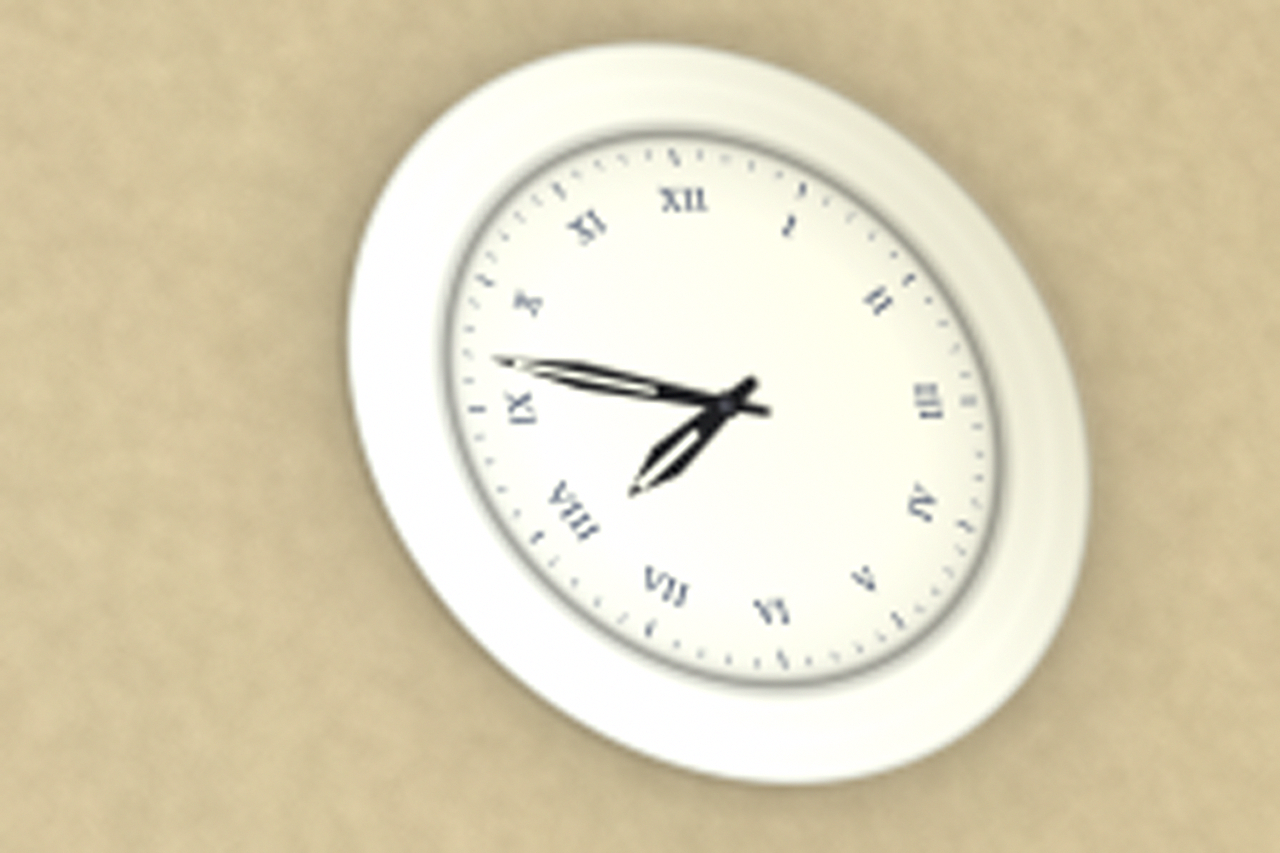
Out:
7 h 47 min
